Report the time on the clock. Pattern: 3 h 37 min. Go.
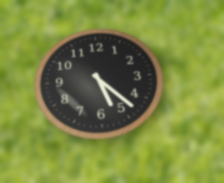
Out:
5 h 23 min
